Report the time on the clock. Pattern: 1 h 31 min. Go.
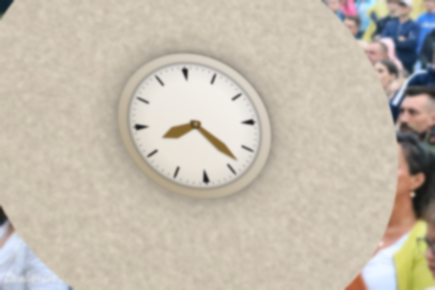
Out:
8 h 23 min
